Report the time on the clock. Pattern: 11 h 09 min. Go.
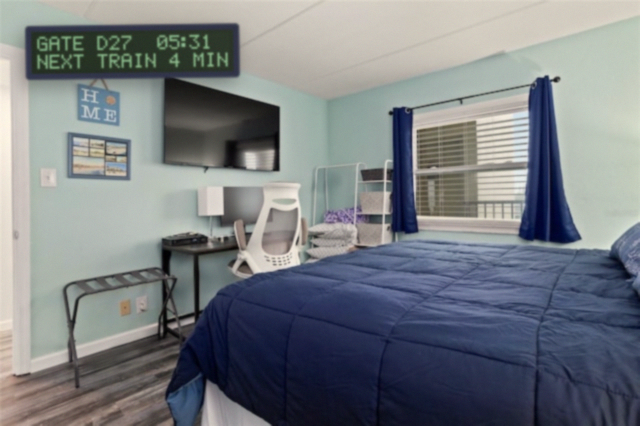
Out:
5 h 31 min
